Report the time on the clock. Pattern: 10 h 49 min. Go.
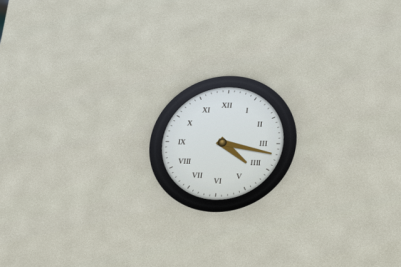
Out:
4 h 17 min
